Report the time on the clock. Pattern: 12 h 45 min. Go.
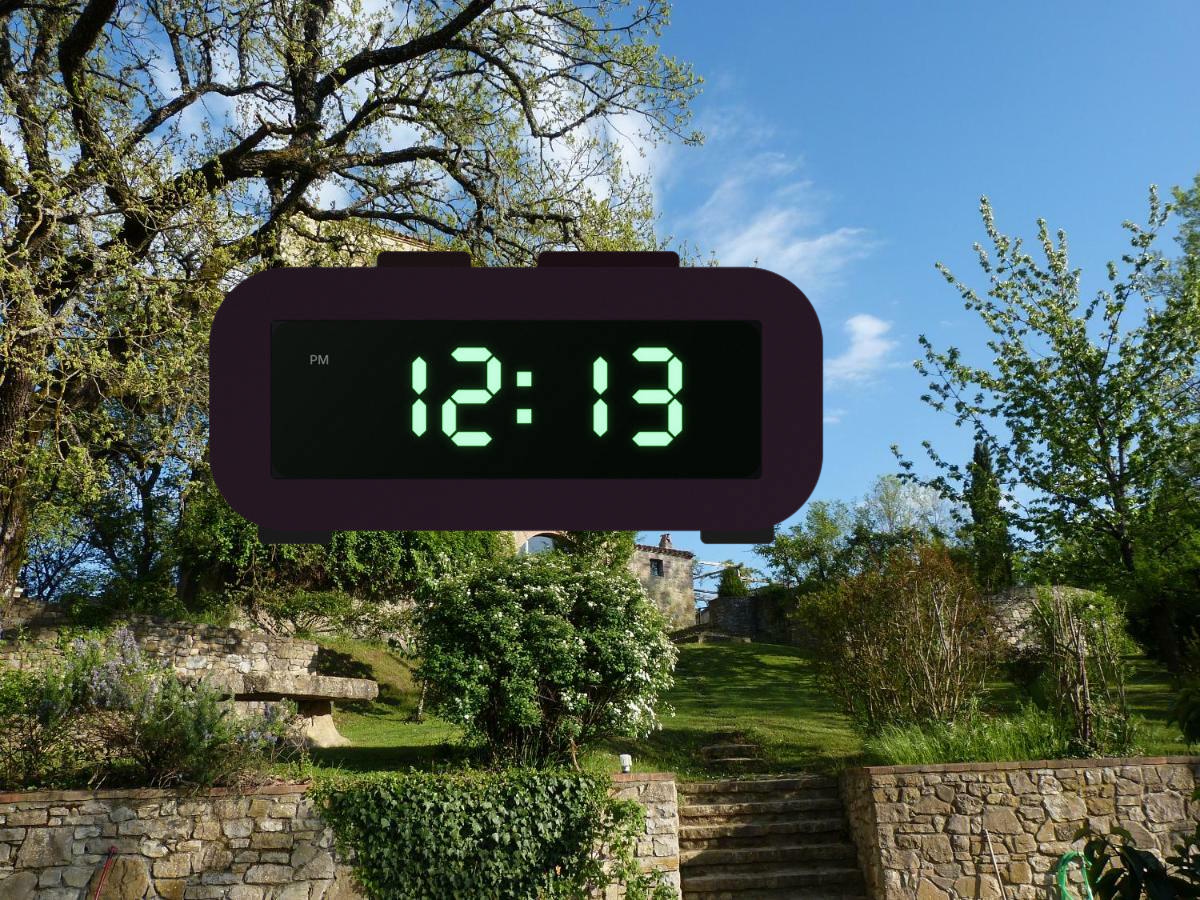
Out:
12 h 13 min
